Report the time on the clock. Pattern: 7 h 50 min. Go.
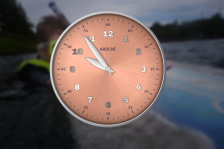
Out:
9 h 54 min
